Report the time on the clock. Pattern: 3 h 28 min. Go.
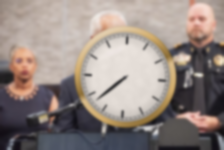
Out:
7 h 38 min
